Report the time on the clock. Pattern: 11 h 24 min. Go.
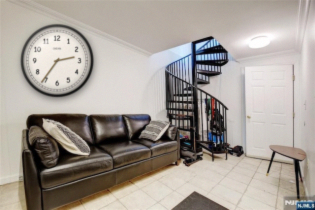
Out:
2 h 36 min
